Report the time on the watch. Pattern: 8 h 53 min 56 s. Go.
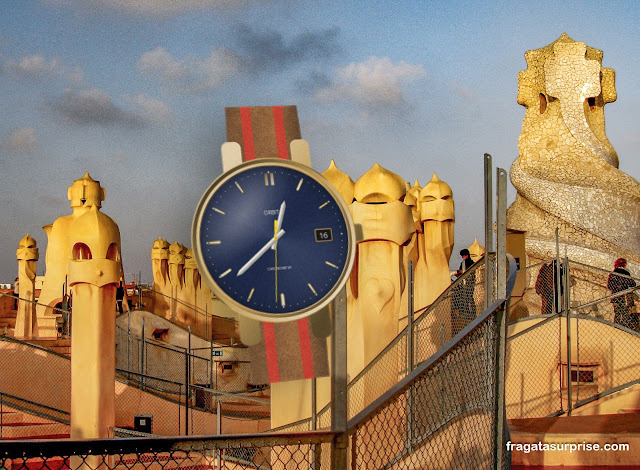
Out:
12 h 38 min 31 s
